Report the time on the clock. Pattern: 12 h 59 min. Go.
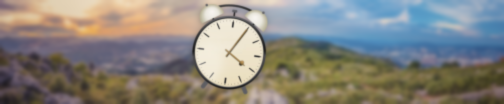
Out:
4 h 05 min
